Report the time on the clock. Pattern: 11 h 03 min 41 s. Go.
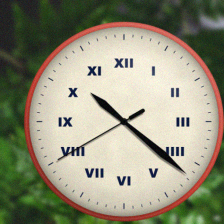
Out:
10 h 21 min 40 s
